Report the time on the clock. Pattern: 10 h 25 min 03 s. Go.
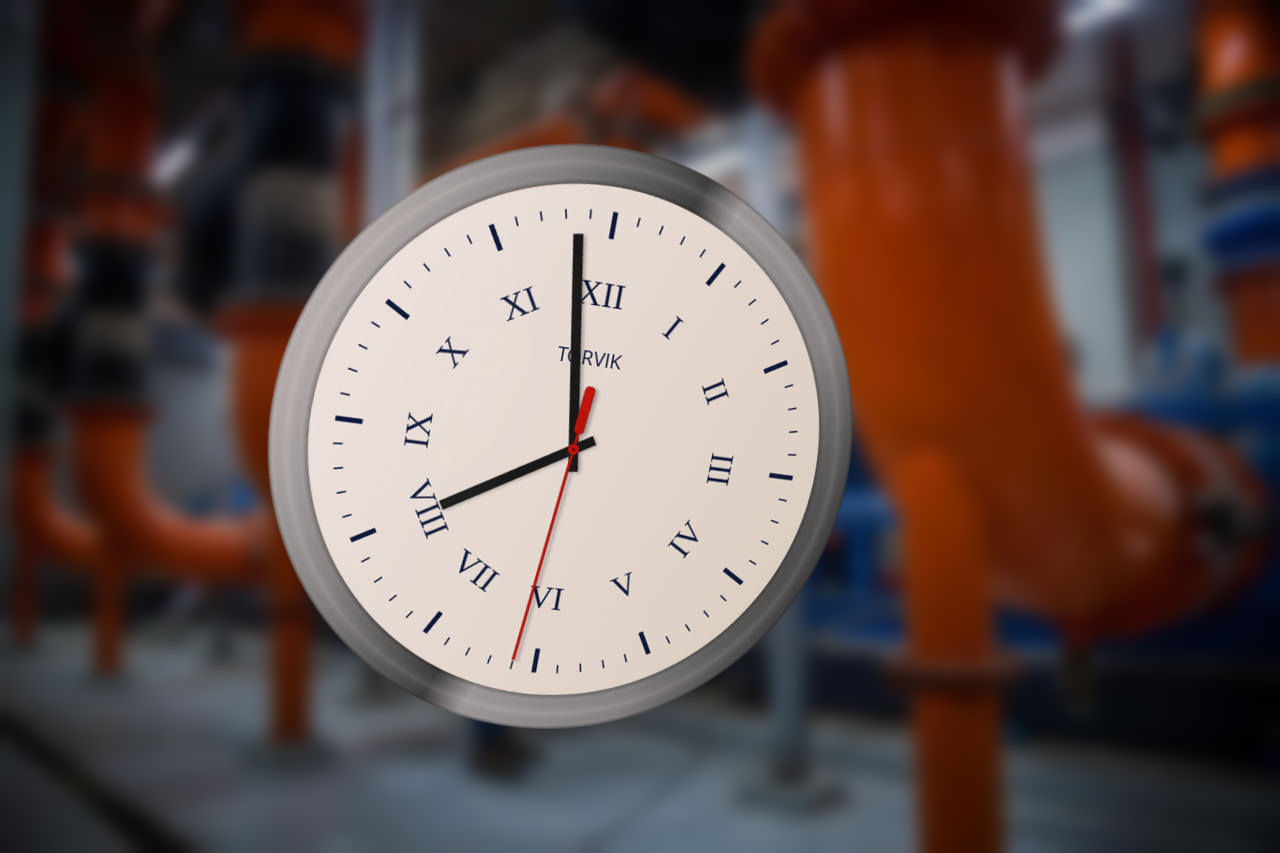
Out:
7 h 58 min 31 s
